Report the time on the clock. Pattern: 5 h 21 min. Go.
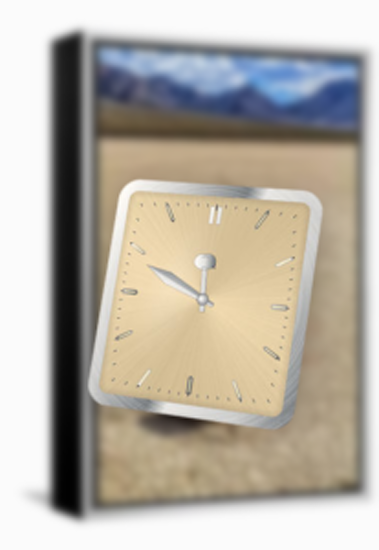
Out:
11 h 49 min
